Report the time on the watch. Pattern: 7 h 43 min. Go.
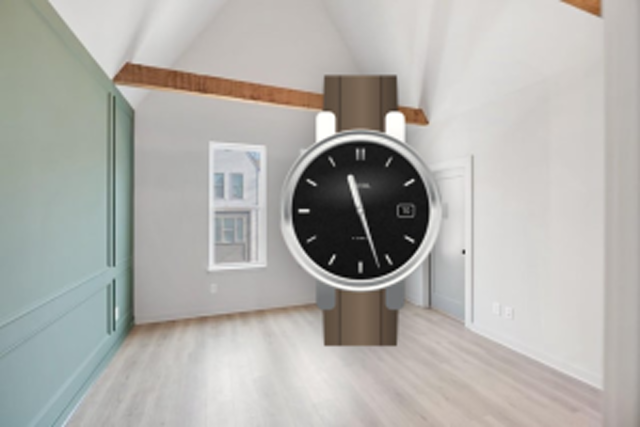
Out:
11 h 27 min
